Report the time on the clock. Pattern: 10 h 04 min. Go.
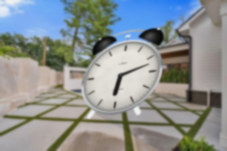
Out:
6 h 12 min
